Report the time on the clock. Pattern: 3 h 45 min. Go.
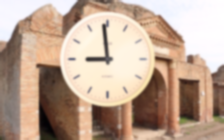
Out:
8 h 59 min
